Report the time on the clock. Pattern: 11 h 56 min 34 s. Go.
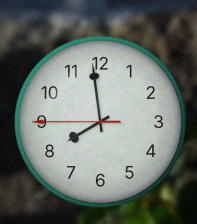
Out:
7 h 58 min 45 s
